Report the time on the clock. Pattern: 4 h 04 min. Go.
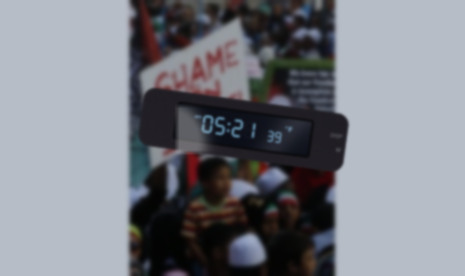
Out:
5 h 21 min
